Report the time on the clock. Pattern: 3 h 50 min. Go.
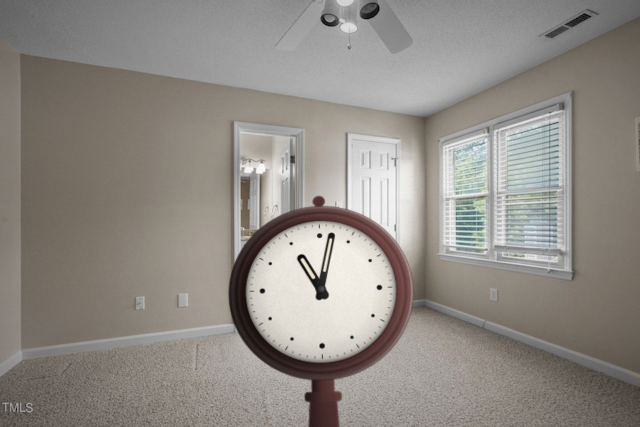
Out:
11 h 02 min
